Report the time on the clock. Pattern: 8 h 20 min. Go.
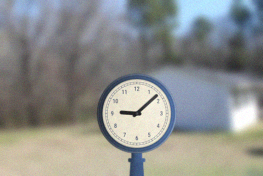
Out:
9 h 08 min
